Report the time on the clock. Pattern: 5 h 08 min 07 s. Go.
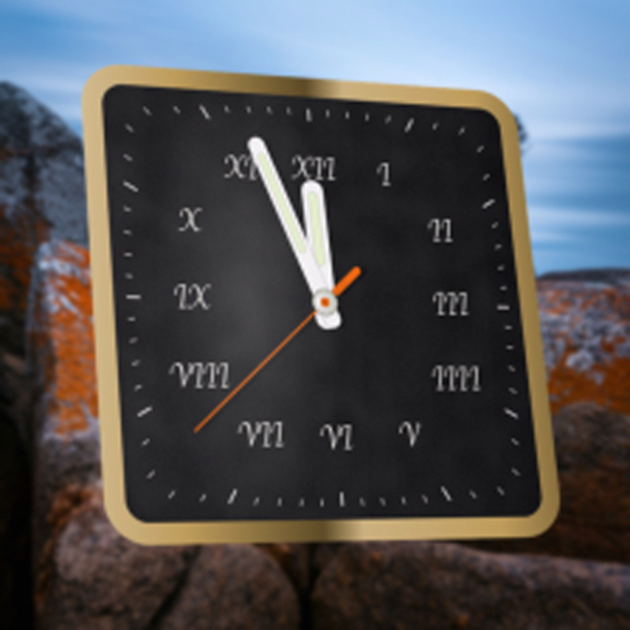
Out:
11 h 56 min 38 s
